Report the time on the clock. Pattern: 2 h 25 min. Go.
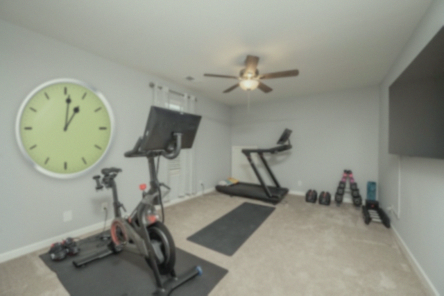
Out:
1 h 01 min
